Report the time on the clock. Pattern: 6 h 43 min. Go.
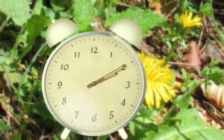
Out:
2 h 10 min
